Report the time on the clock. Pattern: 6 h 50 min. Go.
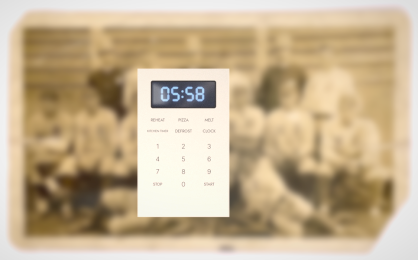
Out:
5 h 58 min
